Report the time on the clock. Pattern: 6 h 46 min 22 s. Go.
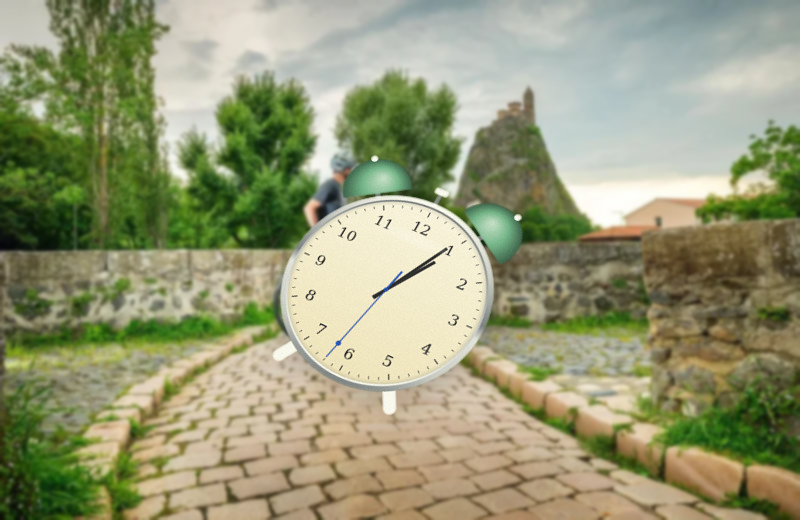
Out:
1 h 04 min 32 s
